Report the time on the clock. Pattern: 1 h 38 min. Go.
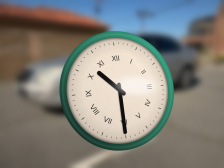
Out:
10 h 30 min
